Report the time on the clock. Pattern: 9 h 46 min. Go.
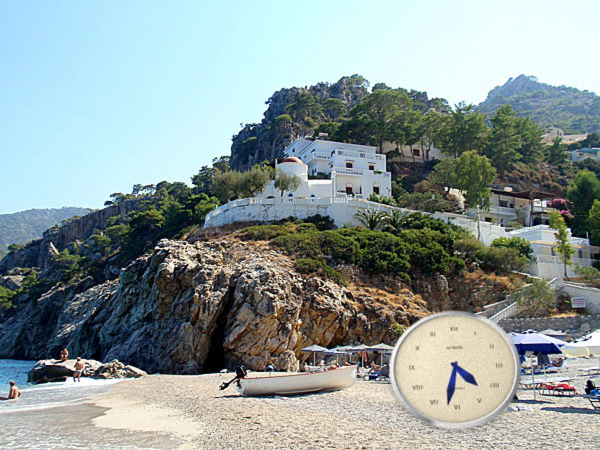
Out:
4 h 32 min
